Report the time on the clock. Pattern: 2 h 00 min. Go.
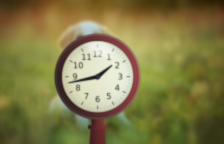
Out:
1 h 43 min
